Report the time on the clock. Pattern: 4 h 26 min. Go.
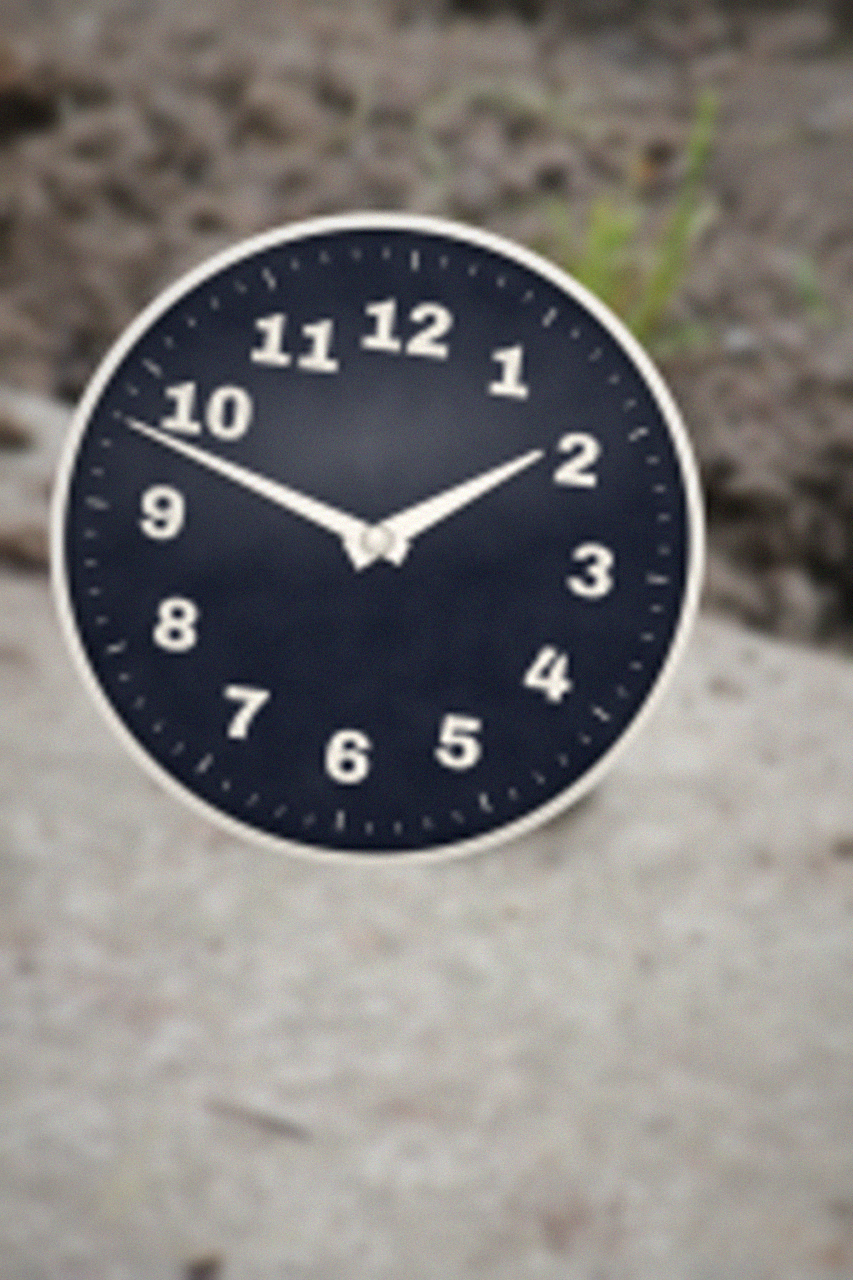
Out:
1 h 48 min
